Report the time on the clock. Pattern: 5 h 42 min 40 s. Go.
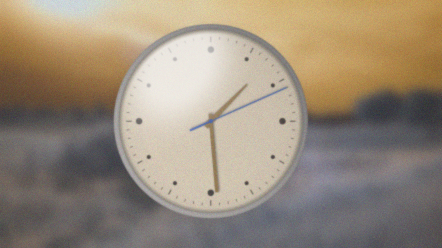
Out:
1 h 29 min 11 s
